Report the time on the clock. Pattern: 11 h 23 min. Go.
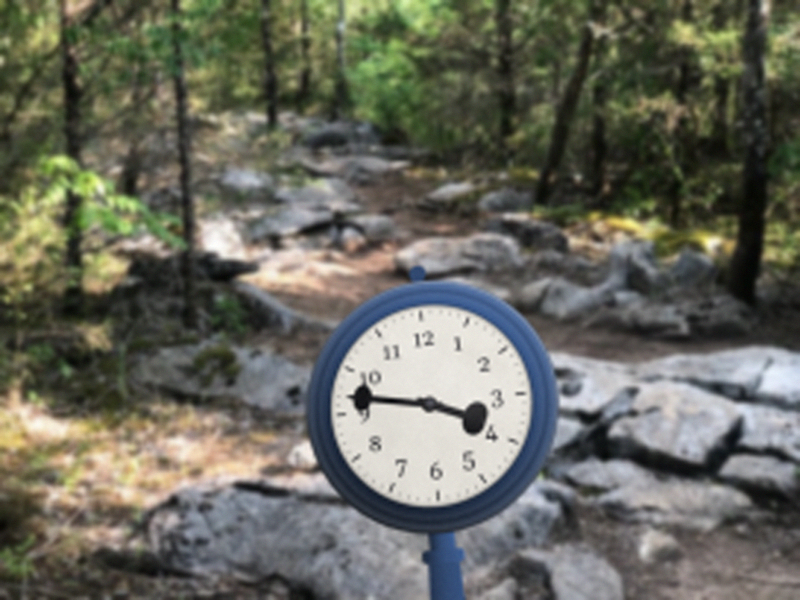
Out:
3 h 47 min
